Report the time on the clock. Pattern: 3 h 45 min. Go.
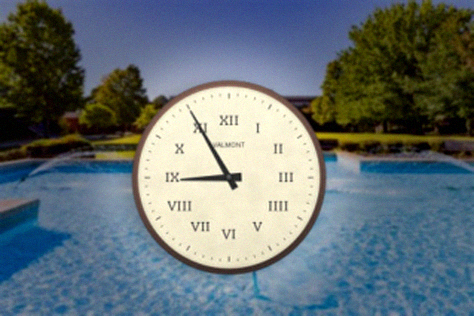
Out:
8 h 55 min
